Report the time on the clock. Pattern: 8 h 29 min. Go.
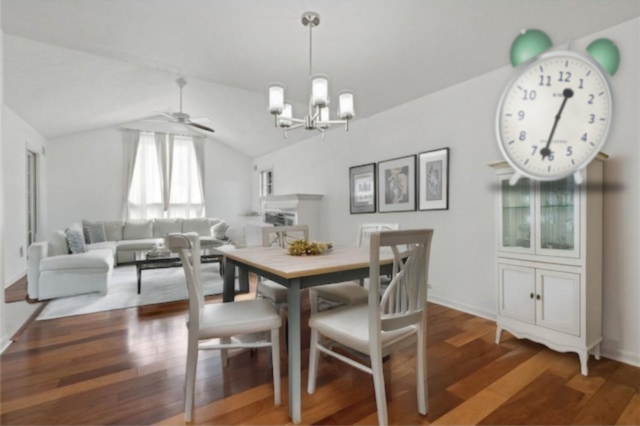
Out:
12 h 32 min
